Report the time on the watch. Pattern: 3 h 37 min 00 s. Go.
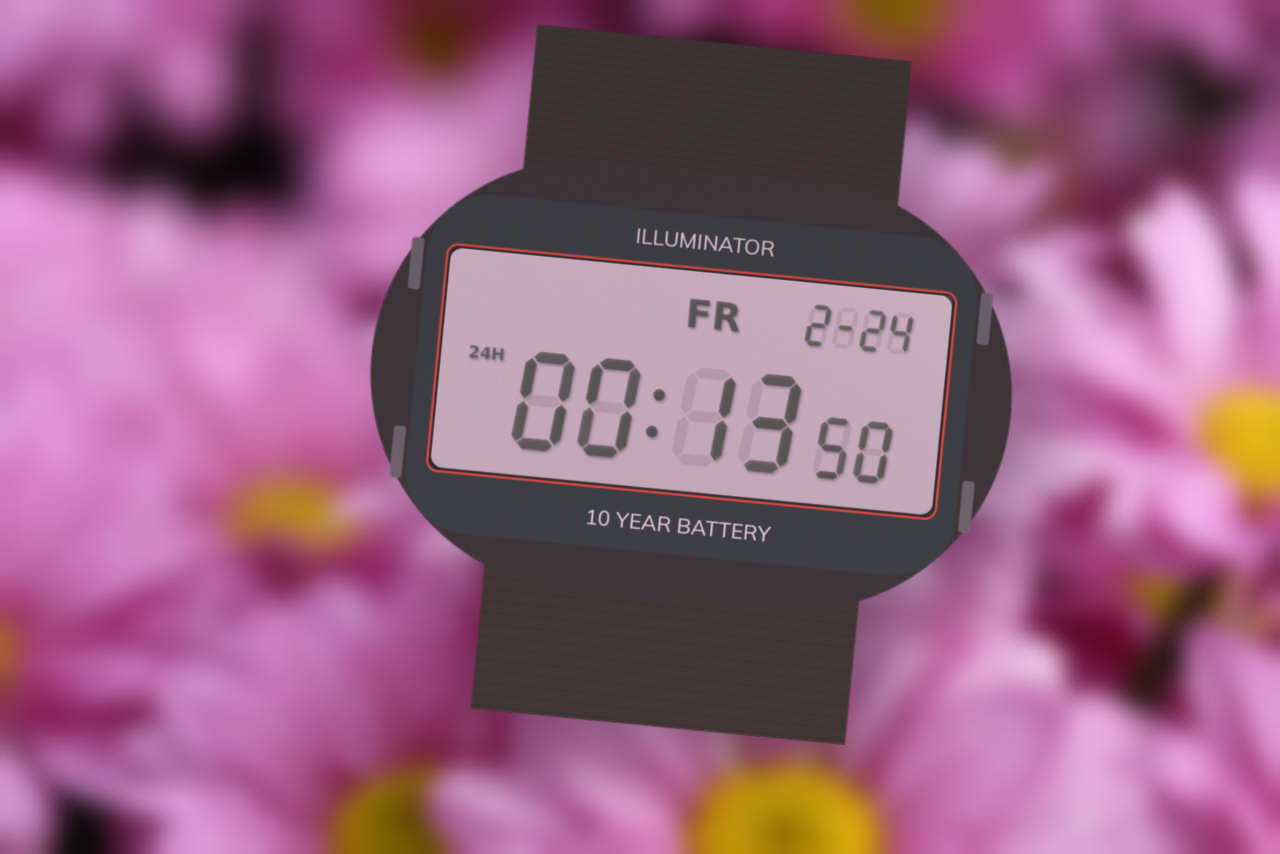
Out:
0 h 13 min 50 s
